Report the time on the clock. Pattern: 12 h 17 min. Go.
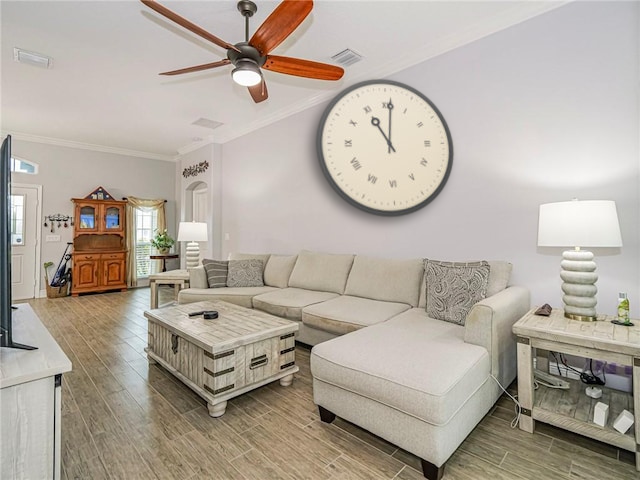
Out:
11 h 01 min
